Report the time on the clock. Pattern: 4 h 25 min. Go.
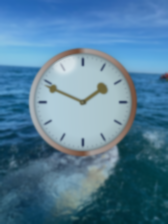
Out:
1 h 49 min
